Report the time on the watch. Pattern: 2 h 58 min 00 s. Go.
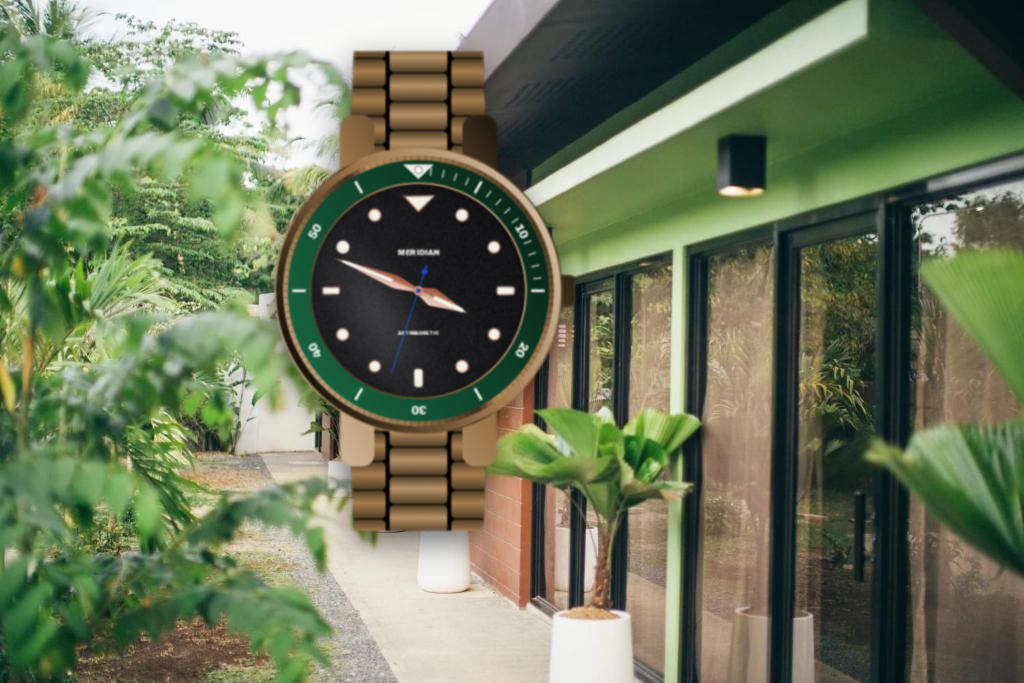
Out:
3 h 48 min 33 s
